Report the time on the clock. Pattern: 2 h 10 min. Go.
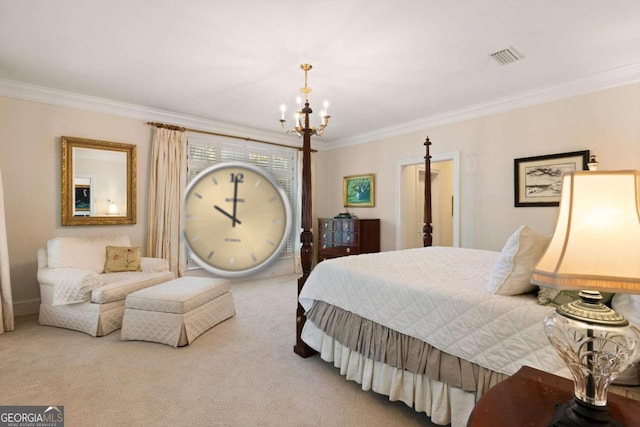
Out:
10 h 00 min
